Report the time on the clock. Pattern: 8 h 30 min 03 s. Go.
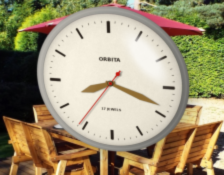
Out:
8 h 18 min 36 s
